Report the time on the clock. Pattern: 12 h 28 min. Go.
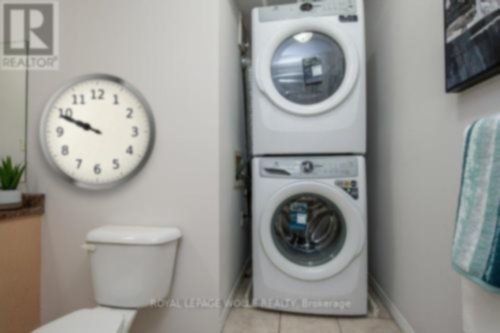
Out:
9 h 49 min
